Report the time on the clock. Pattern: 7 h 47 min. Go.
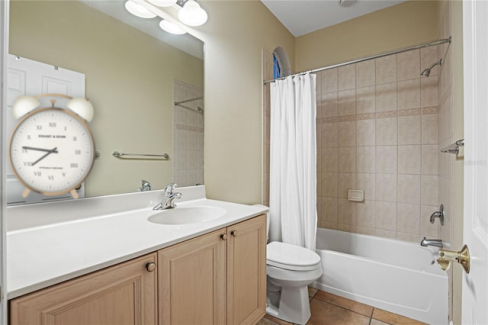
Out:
7 h 46 min
